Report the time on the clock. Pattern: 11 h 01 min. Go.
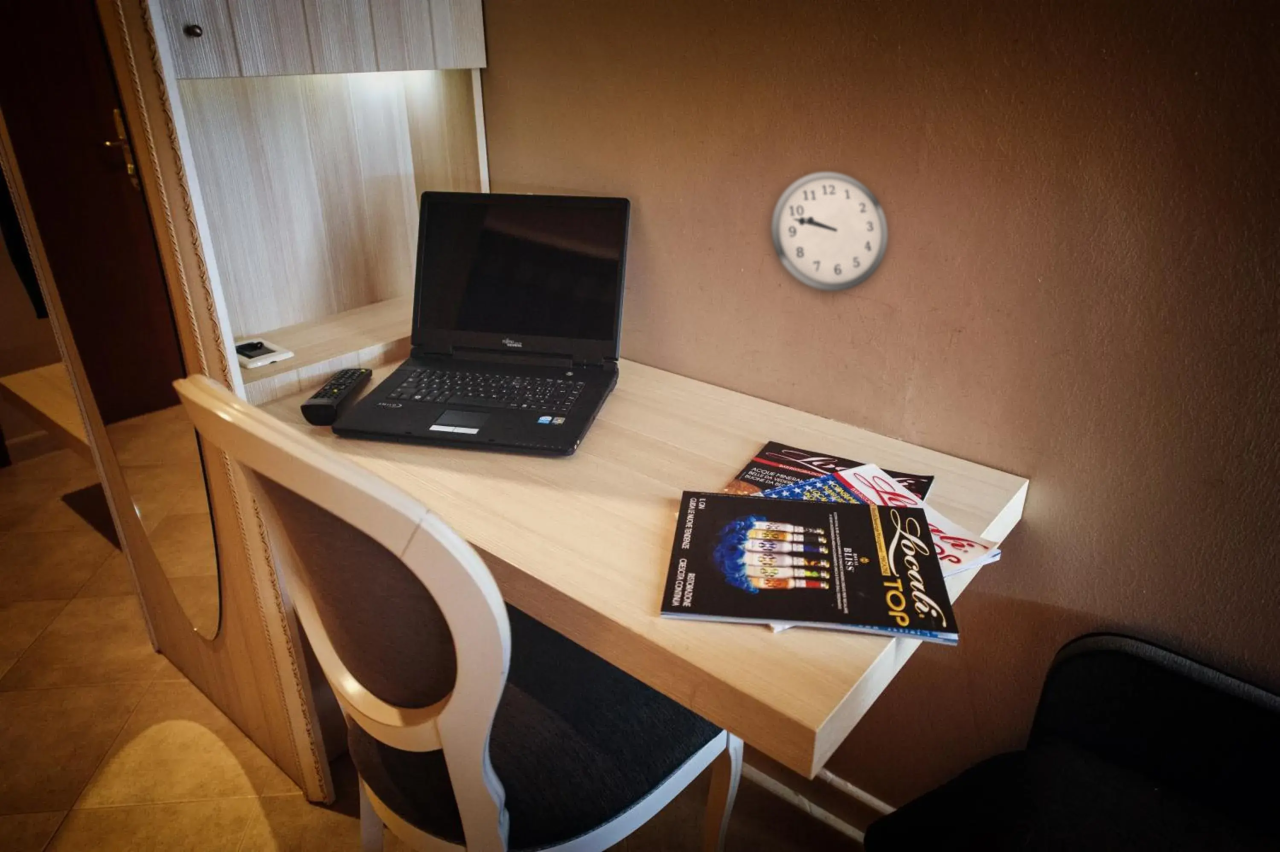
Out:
9 h 48 min
